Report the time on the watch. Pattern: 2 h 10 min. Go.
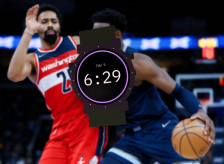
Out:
6 h 29 min
